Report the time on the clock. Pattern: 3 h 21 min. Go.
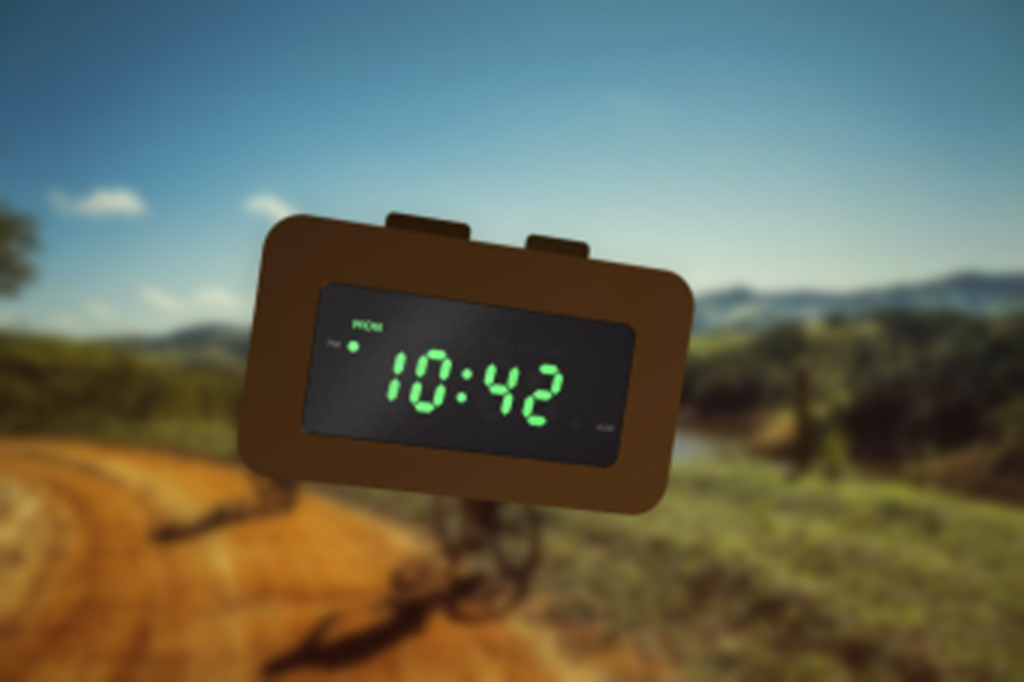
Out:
10 h 42 min
